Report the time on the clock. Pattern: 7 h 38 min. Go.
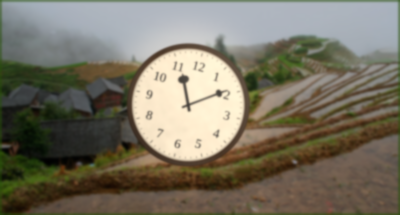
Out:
11 h 09 min
